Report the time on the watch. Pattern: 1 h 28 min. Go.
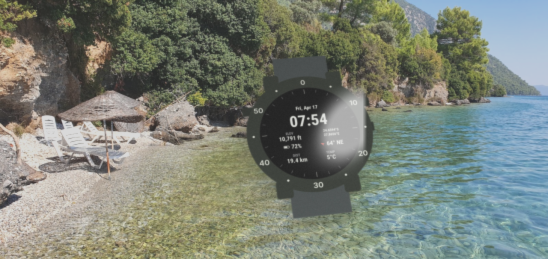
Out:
7 h 54 min
